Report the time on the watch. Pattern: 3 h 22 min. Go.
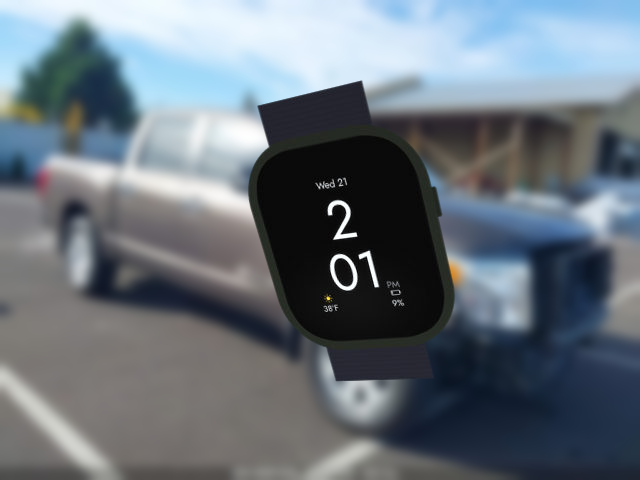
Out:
2 h 01 min
